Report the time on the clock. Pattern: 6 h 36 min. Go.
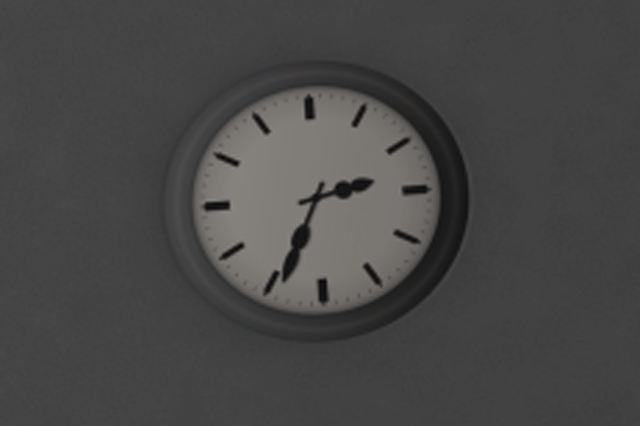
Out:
2 h 34 min
